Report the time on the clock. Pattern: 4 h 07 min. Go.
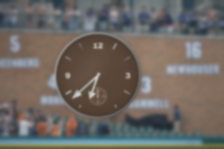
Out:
6 h 38 min
